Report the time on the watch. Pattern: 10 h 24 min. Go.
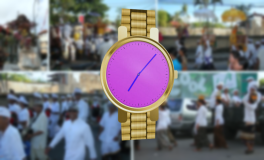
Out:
7 h 07 min
